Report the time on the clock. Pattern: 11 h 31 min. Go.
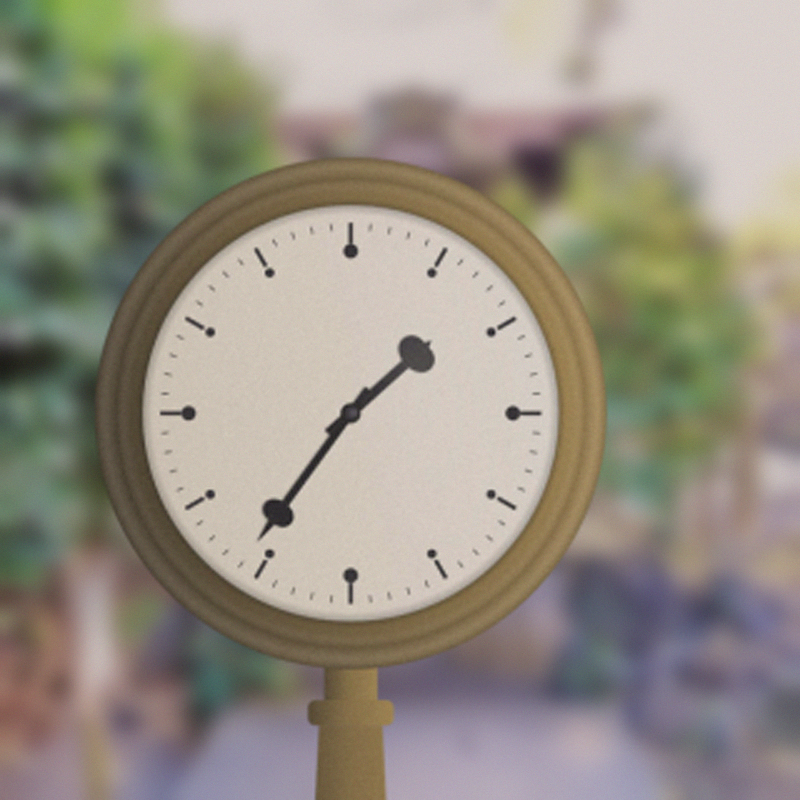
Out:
1 h 36 min
